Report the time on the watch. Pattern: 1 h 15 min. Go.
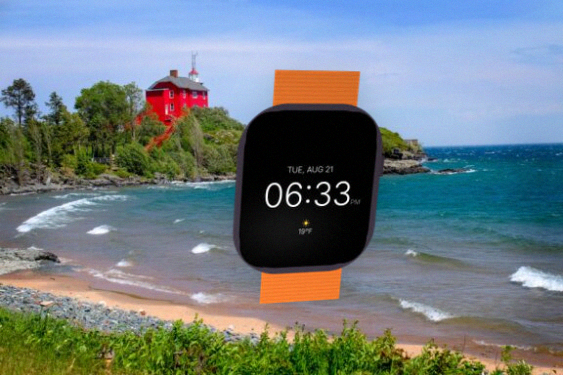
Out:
6 h 33 min
